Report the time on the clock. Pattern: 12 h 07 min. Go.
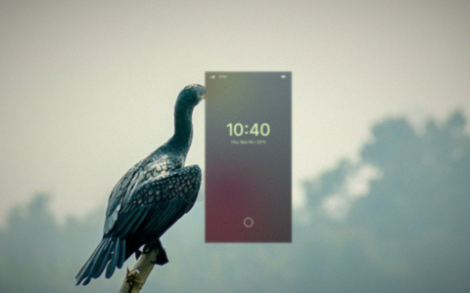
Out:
10 h 40 min
